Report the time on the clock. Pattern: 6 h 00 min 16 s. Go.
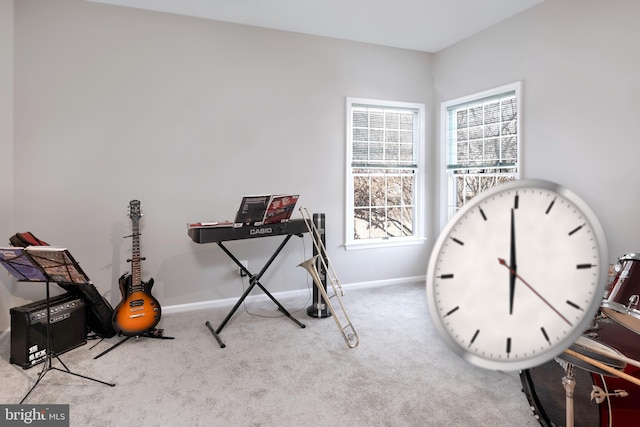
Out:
5 h 59 min 22 s
